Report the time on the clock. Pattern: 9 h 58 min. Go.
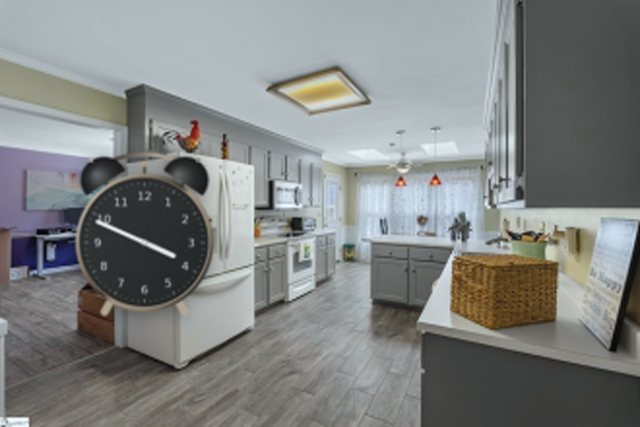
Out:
3 h 49 min
